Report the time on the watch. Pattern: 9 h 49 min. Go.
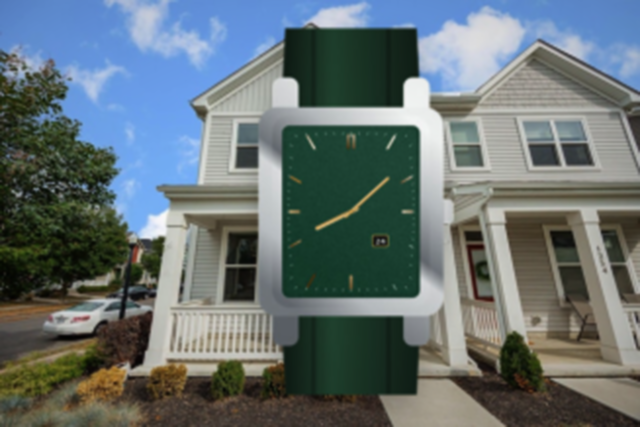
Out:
8 h 08 min
